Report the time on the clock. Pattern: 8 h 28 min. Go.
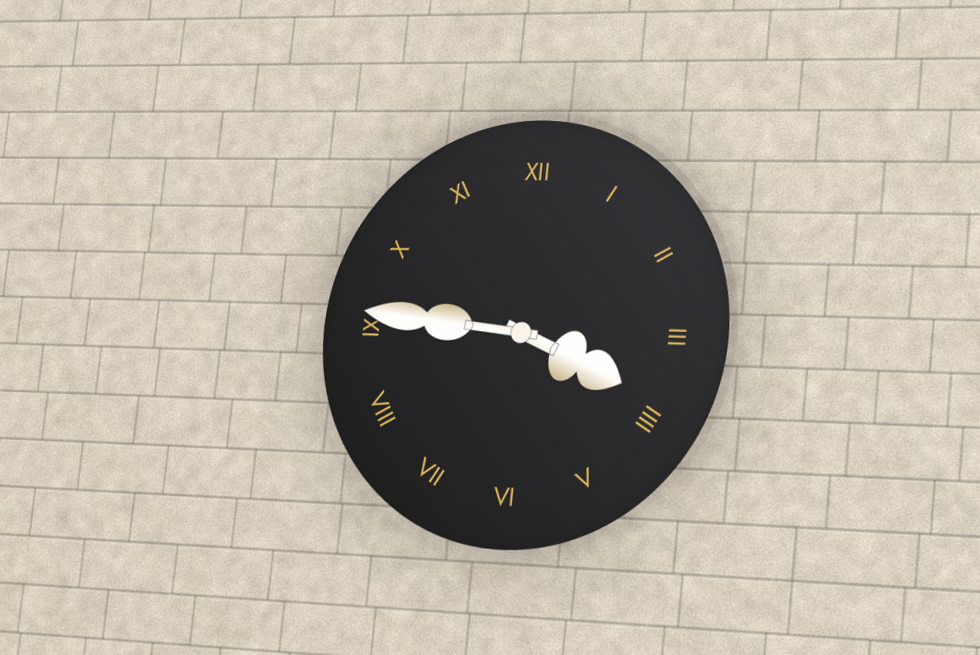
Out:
3 h 46 min
